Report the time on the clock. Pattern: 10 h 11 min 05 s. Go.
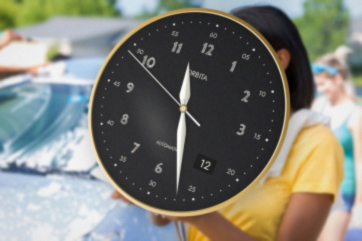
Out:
11 h 26 min 49 s
